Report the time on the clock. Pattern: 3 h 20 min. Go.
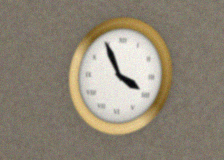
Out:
3 h 55 min
